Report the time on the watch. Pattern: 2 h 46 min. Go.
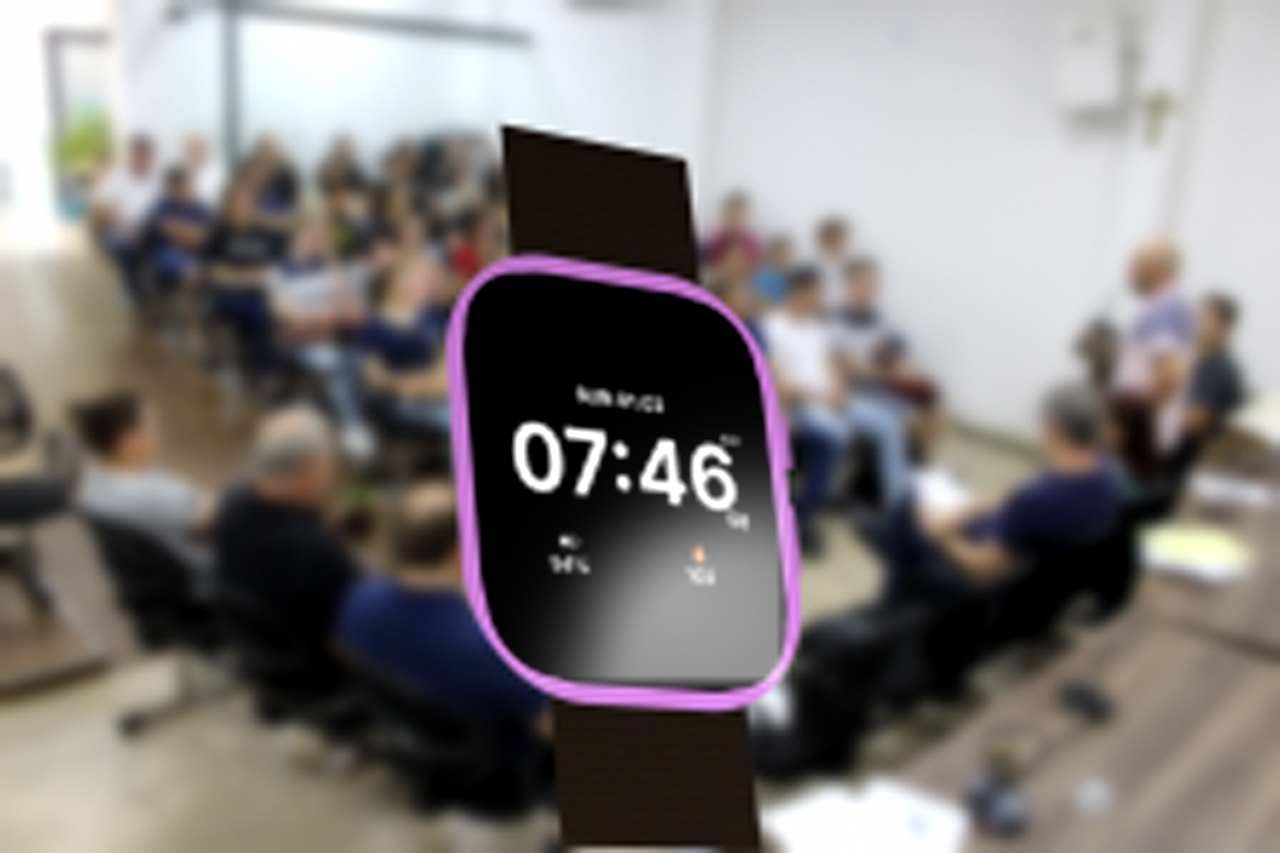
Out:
7 h 46 min
